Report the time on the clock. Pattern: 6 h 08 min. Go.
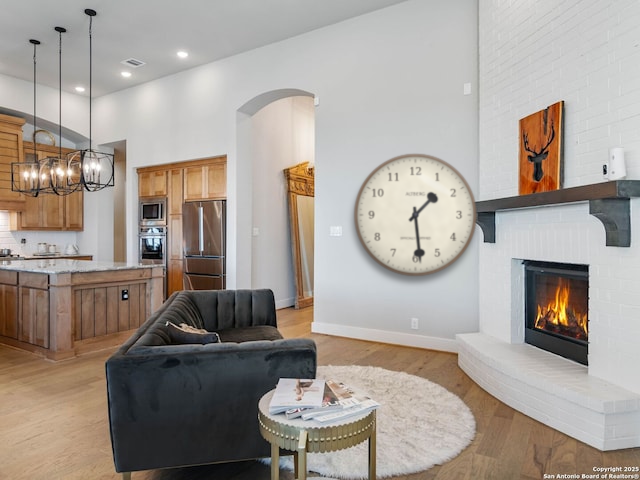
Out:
1 h 29 min
